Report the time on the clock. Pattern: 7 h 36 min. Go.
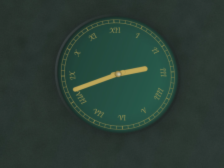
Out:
2 h 42 min
